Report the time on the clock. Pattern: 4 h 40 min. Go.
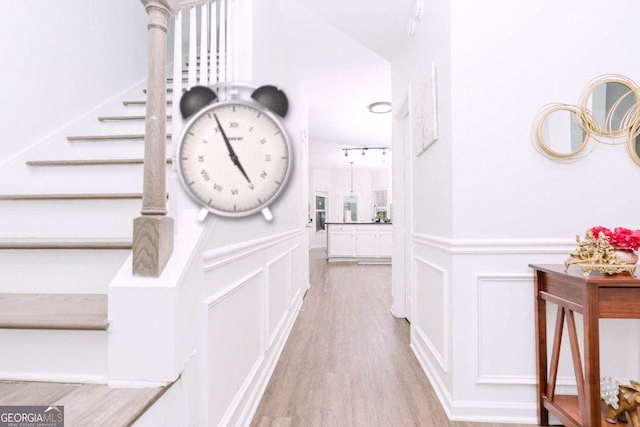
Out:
4 h 56 min
